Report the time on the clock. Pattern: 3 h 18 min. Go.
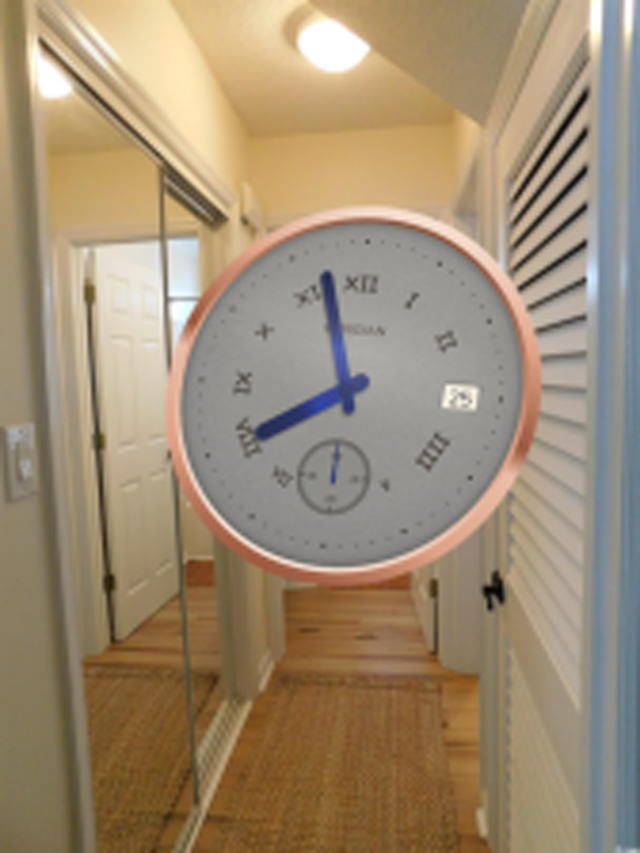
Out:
7 h 57 min
